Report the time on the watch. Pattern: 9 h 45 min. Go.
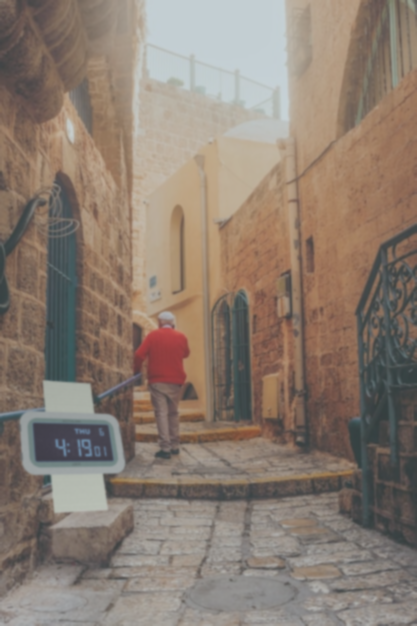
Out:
4 h 19 min
